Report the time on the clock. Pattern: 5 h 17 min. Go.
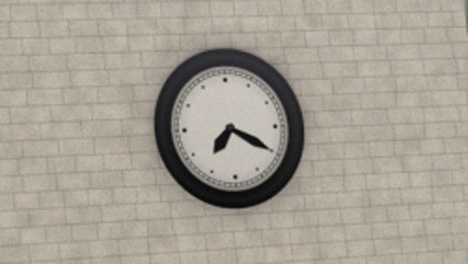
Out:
7 h 20 min
